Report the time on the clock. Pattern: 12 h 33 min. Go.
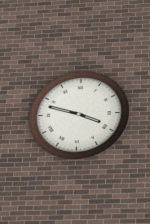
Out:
3 h 48 min
